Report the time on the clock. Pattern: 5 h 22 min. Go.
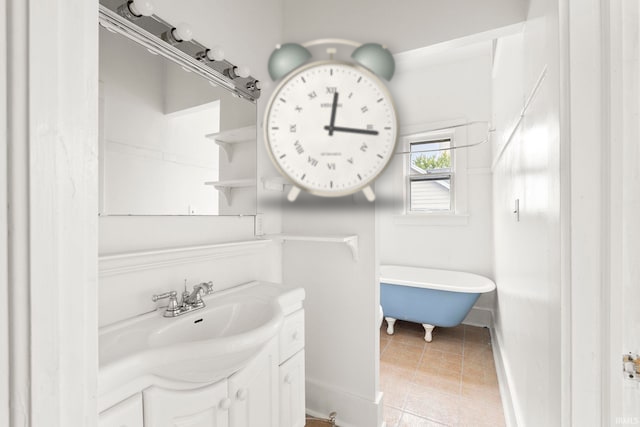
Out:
12 h 16 min
